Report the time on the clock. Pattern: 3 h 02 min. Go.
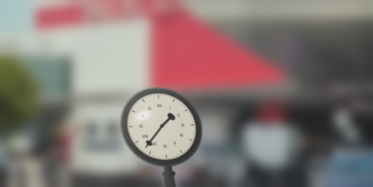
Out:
1 h 37 min
